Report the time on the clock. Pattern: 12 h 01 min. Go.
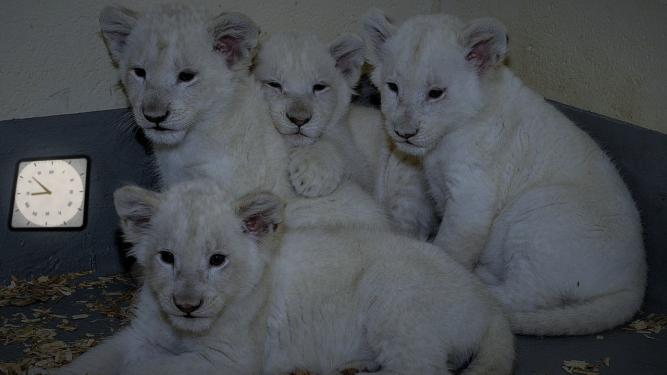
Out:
8 h 52 min
